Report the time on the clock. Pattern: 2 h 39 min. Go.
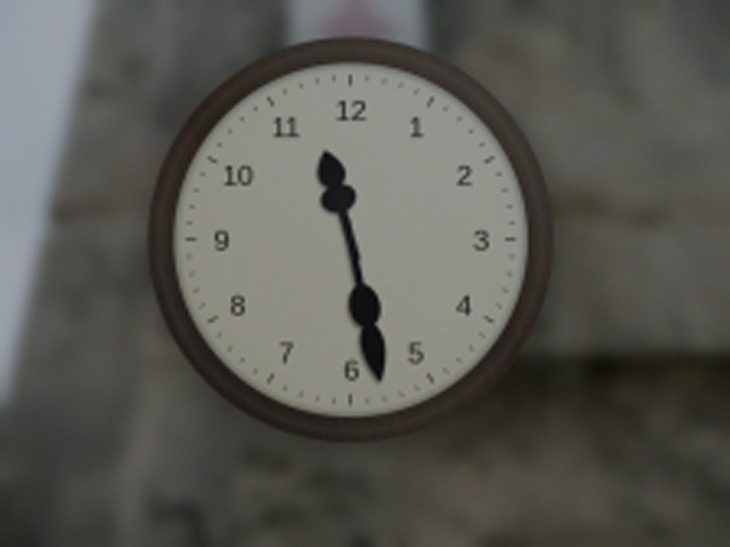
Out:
11 h 28 min
